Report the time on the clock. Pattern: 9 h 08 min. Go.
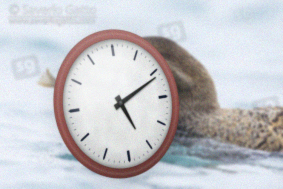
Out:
5 h 11 min
